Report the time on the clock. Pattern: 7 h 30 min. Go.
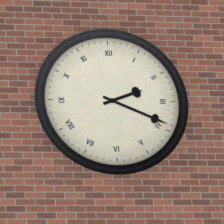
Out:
2 h 19 min
